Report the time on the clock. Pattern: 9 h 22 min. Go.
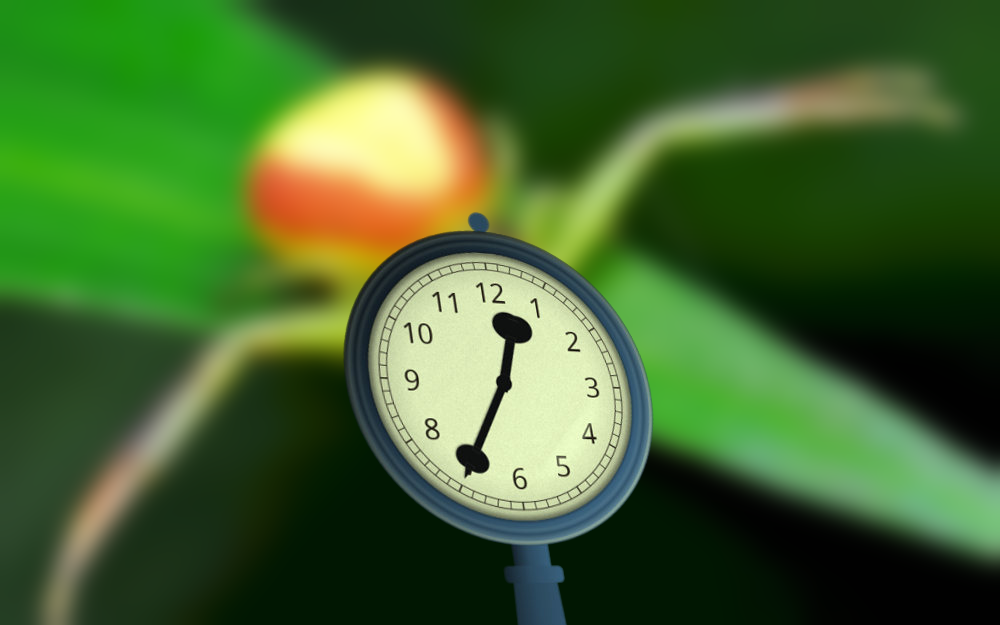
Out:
12 h 35 min
